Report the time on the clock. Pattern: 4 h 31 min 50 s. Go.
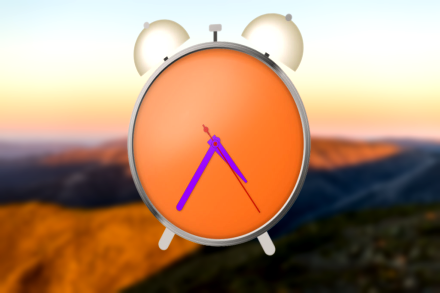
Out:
4 h 35 min 24 s
